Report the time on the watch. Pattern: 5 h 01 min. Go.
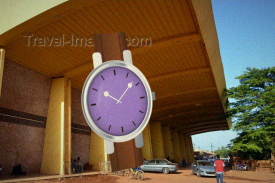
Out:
10 h 08 min
